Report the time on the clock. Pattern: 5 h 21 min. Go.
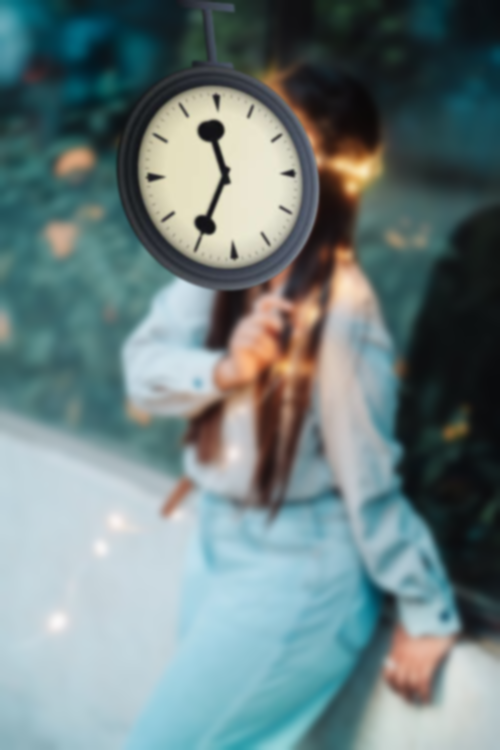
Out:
11 h 35 min
